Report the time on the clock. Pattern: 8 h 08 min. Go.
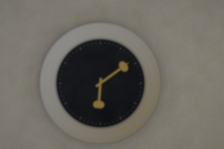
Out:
6 h 09 min
